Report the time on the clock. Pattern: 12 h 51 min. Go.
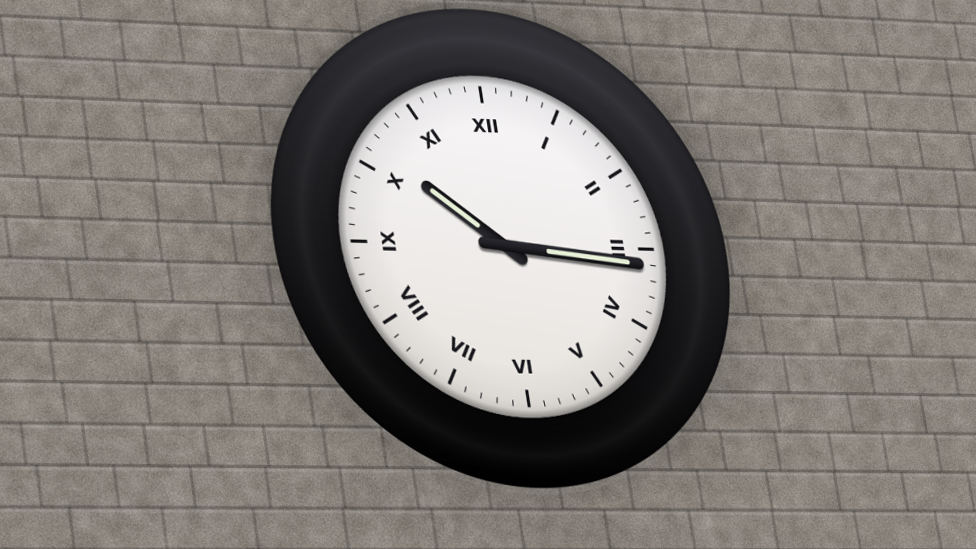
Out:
10 h 16 min
